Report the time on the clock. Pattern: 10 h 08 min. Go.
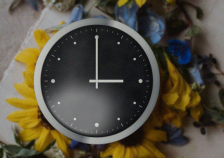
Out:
3 h 00 min
